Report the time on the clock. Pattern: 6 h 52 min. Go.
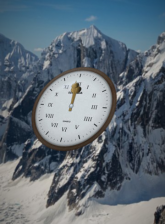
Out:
11 h 59 min
